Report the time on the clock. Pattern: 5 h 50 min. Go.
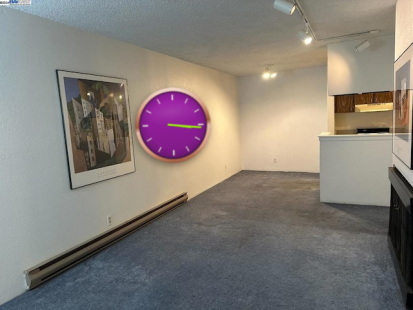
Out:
3 h 16 min
